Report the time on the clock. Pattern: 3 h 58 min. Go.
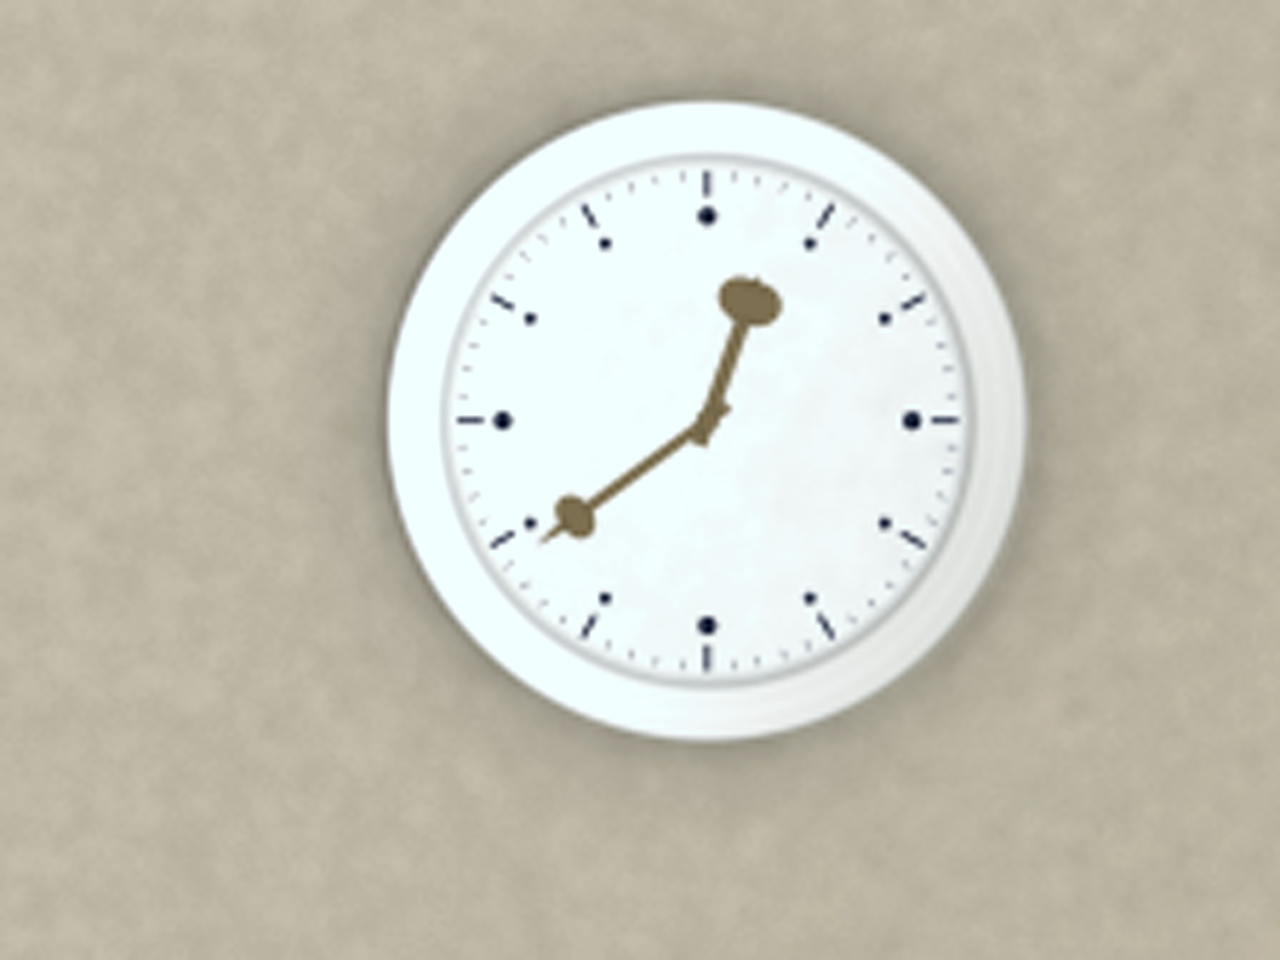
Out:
12 h 39 min
